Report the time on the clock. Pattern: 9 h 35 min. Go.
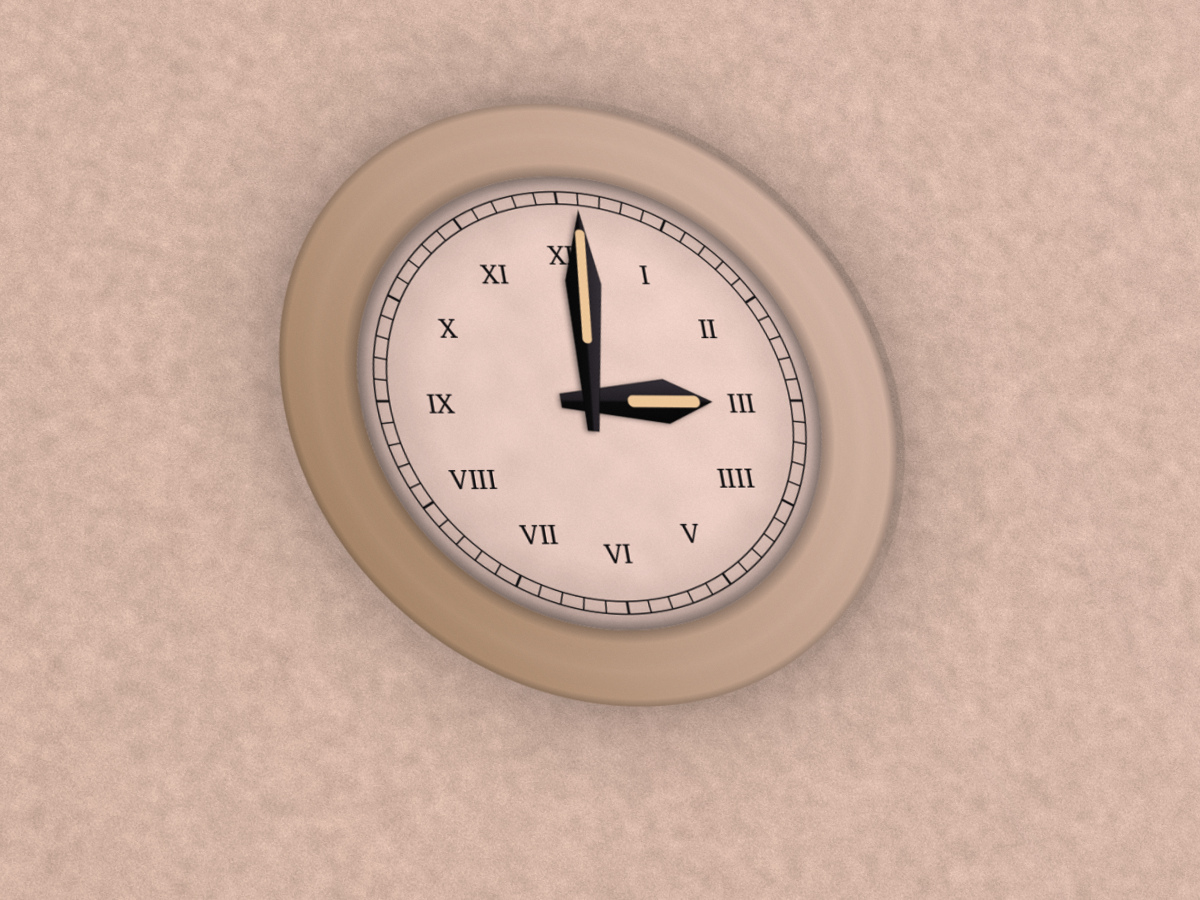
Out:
3 h 01 min
